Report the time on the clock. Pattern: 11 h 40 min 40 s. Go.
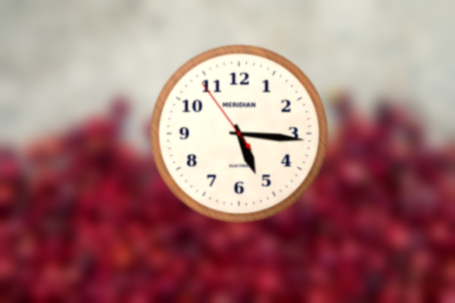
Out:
5 h 15 min 54 s
